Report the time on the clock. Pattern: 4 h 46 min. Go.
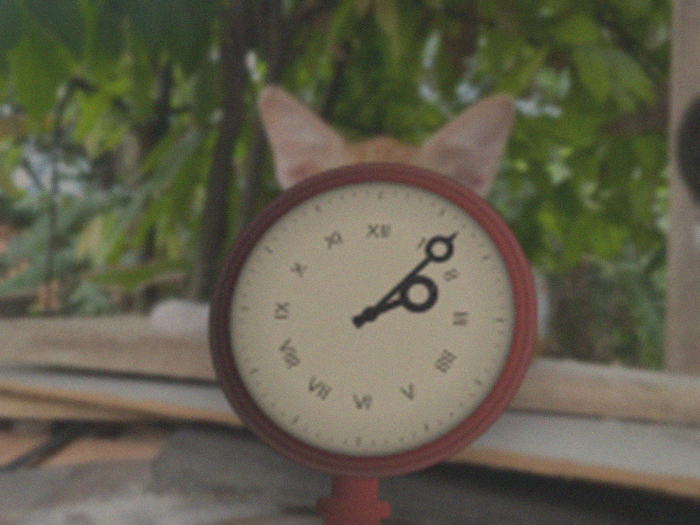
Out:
2 h 07 min
